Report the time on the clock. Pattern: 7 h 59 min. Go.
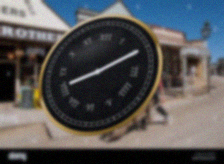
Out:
8 h 10 min
